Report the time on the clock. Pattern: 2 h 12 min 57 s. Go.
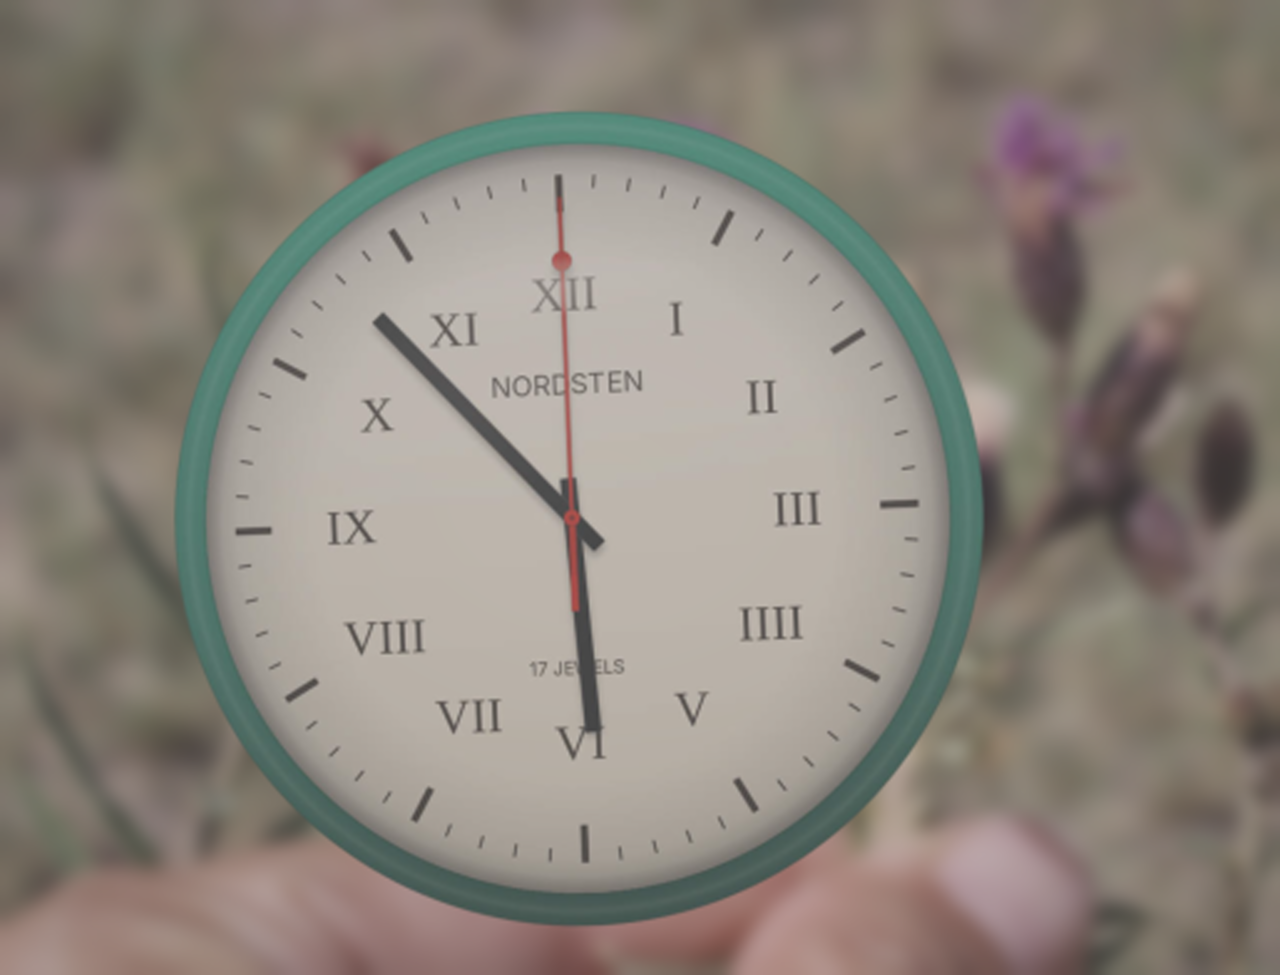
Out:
5 h 53 min 00 s
